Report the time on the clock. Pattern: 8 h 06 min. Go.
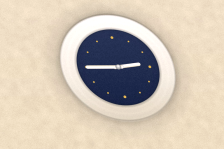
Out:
2 h 45 min
